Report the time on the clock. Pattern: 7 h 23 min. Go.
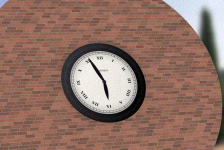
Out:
5 h 56 min
